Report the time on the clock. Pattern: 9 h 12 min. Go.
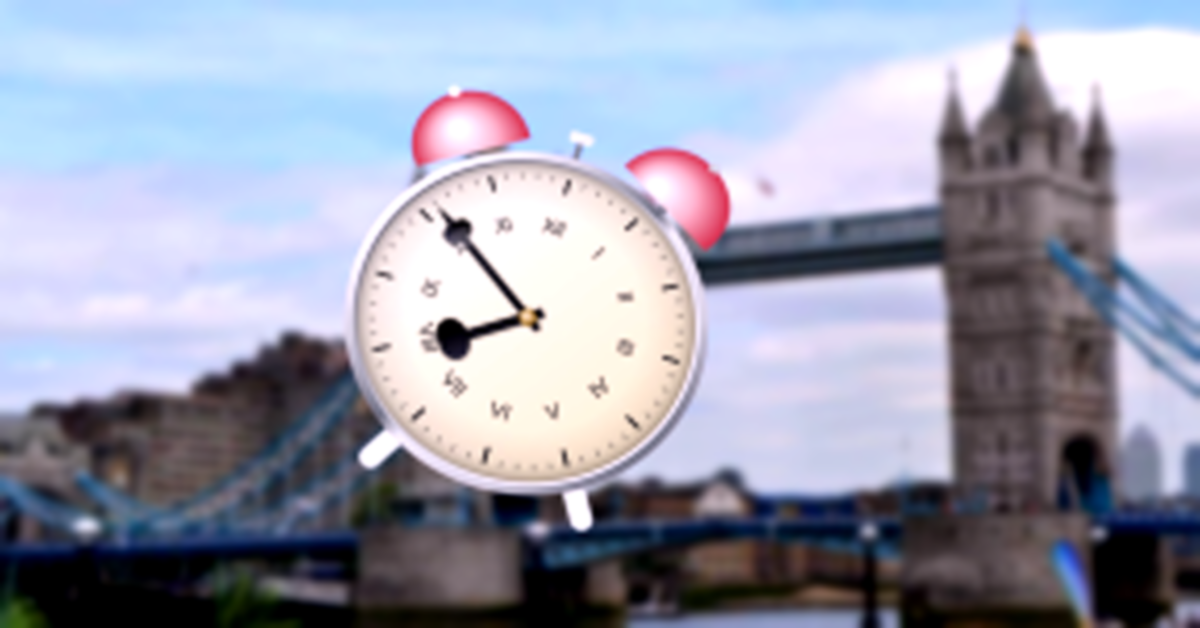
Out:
7 h 51 min
